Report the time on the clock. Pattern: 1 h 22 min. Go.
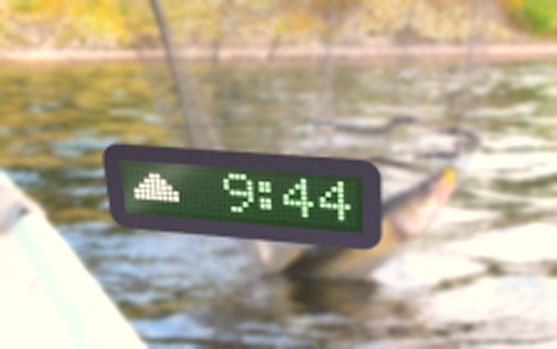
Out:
9 h 44 min
